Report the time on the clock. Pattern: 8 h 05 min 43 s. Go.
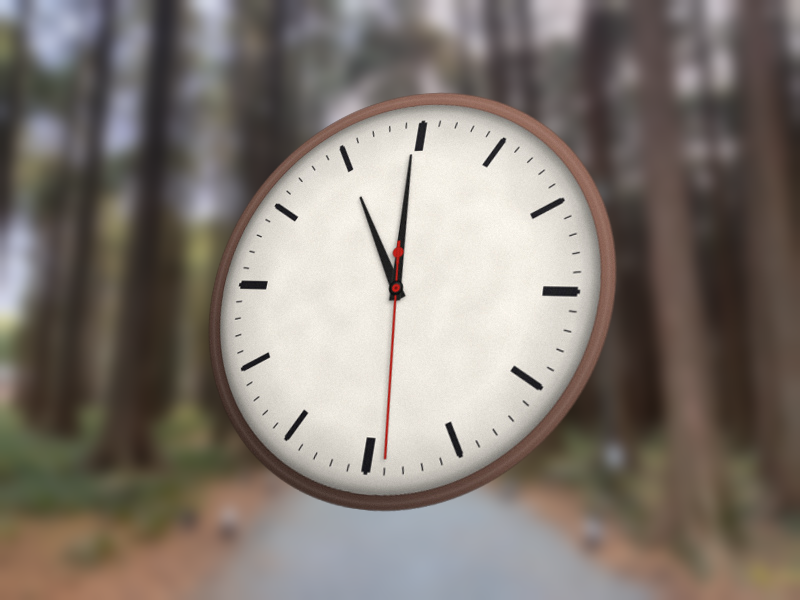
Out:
10 h 59 min 29 s
